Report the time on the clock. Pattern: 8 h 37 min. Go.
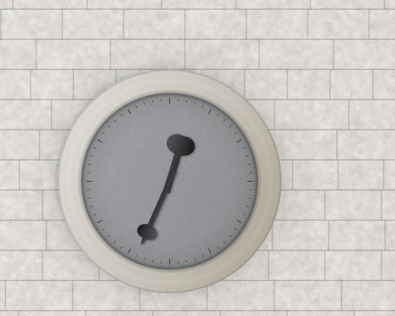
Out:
12 h 34 min
